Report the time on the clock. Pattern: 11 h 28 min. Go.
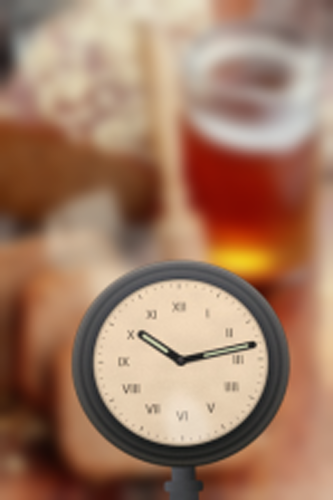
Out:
10 h 13 min
